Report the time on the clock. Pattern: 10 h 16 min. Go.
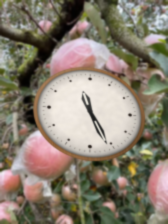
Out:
11 h 26 min
